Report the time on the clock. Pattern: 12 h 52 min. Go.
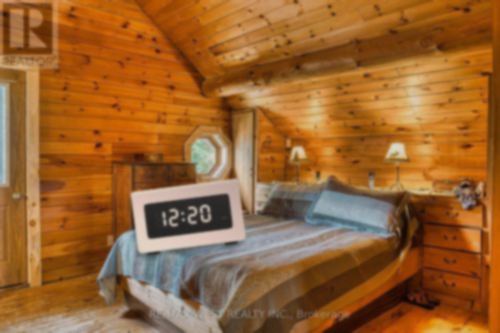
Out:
12 h 20 min
